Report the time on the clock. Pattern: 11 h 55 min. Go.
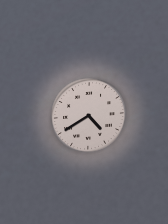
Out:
4 h 40 min
